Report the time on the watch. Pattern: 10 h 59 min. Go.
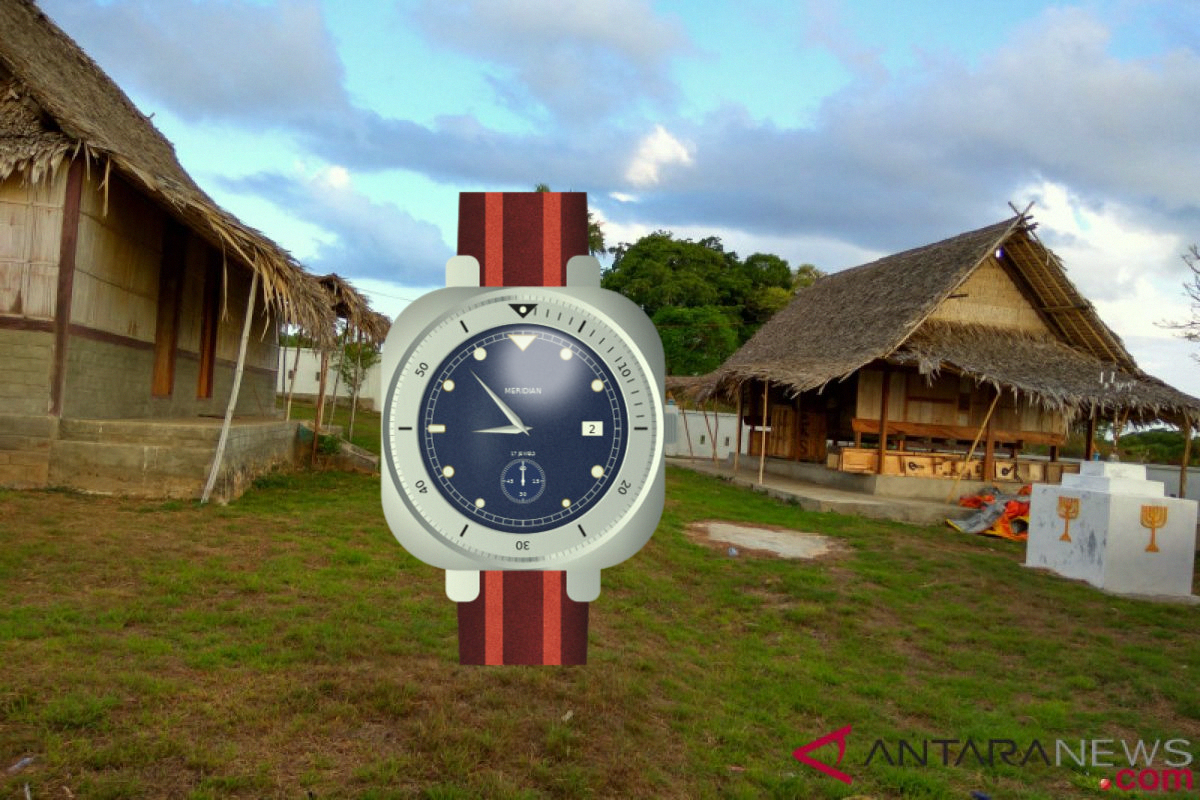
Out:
8 h 53 min
